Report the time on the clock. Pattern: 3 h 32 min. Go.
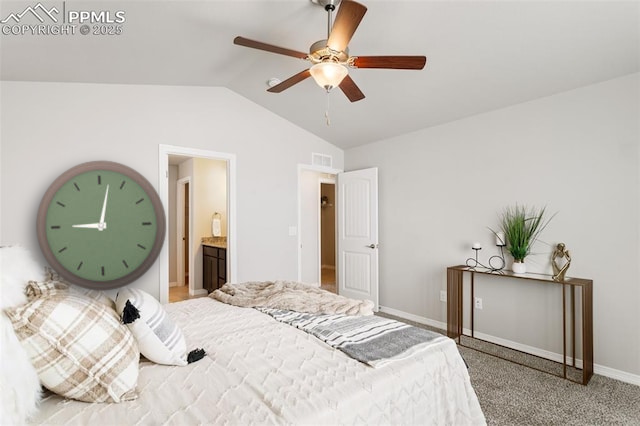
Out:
9 h 02 min
